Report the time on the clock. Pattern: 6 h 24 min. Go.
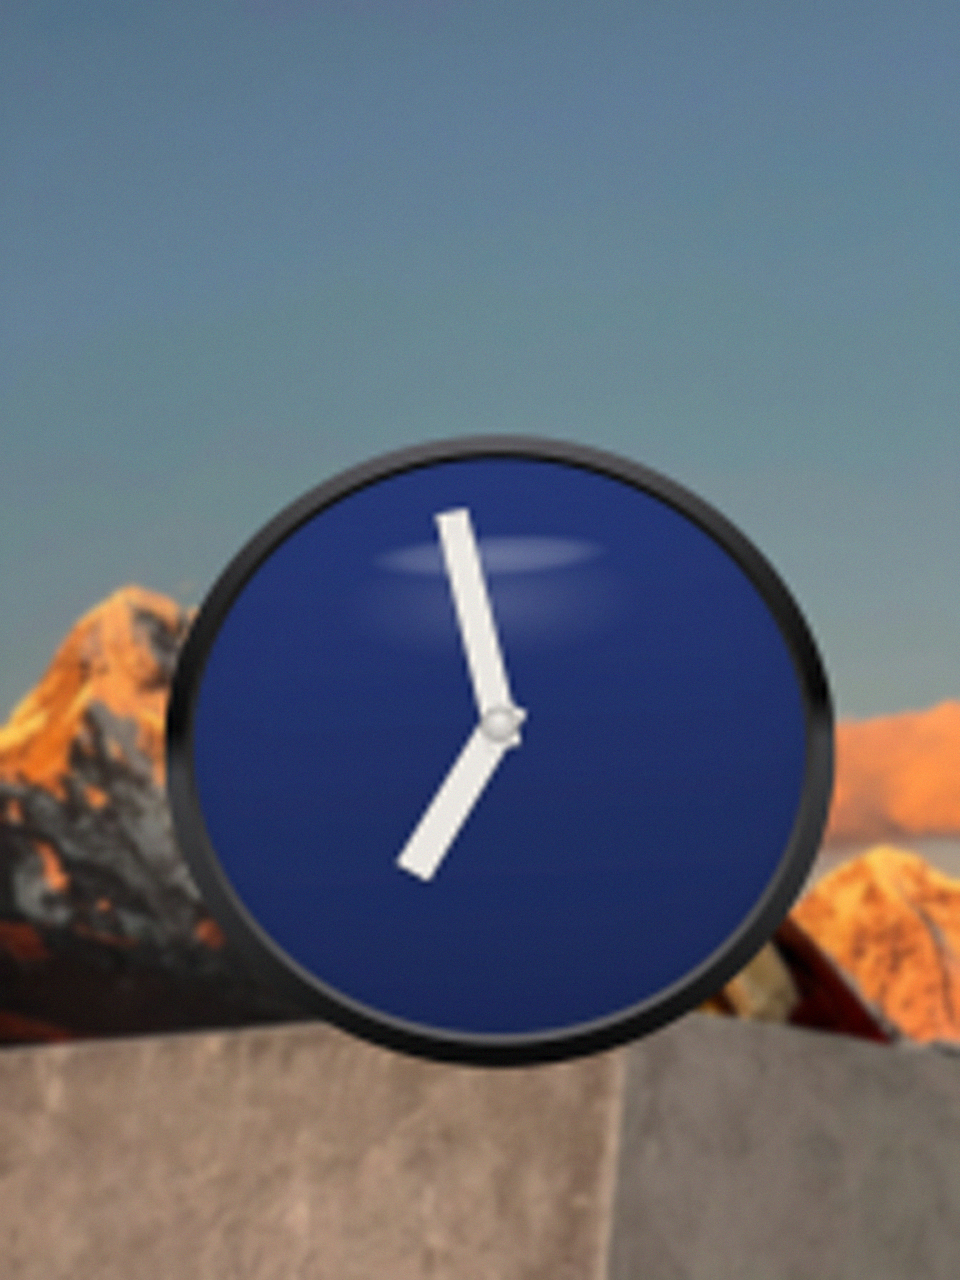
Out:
6 h 58 min
